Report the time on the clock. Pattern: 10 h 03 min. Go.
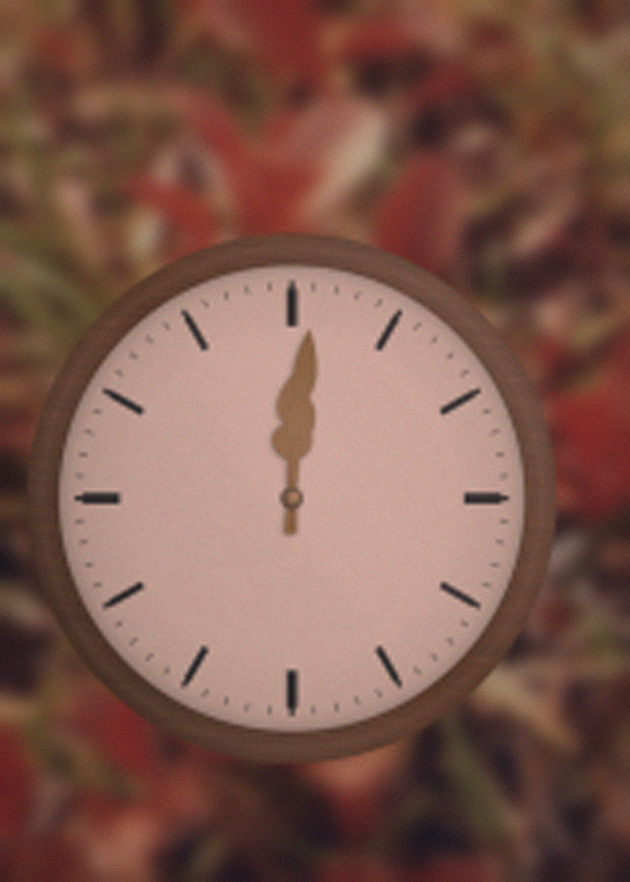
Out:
12 h 01 min
